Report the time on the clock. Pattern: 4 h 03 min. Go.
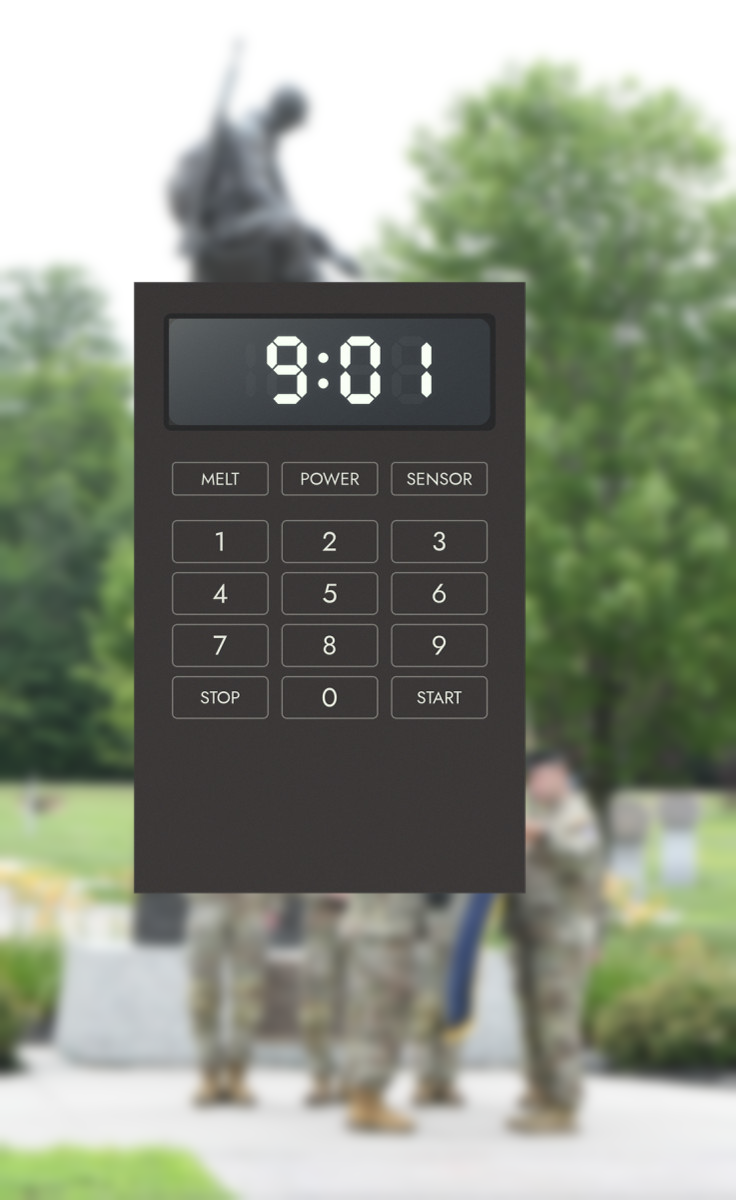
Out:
9 h 01 min
